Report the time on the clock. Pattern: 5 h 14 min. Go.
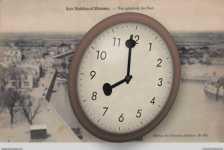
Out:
7 h 59 min
